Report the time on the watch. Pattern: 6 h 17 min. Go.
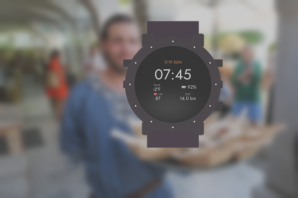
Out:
7 h 45 min
